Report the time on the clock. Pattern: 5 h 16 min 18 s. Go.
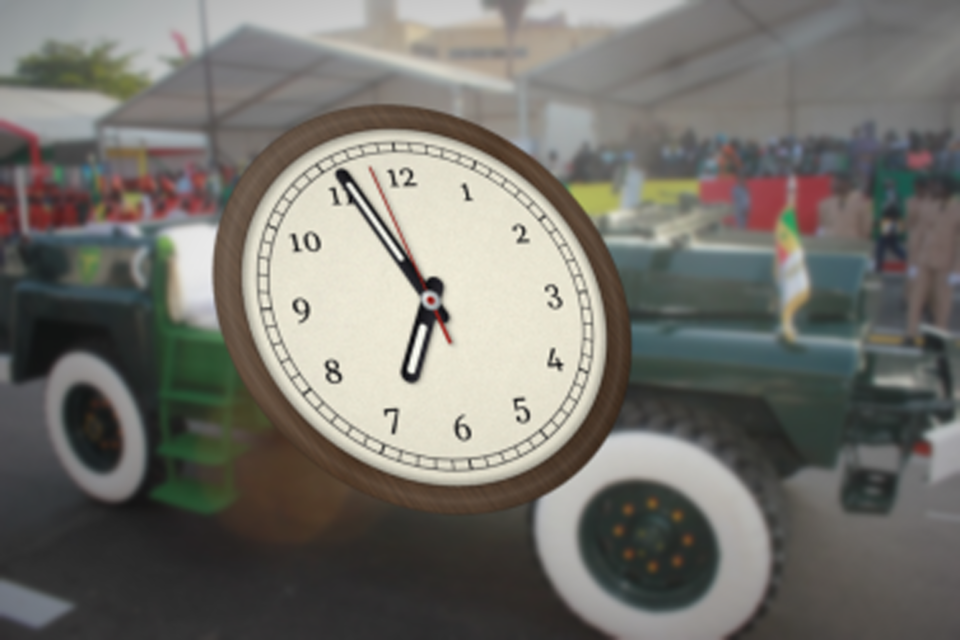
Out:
6 h 55 min 58 s
